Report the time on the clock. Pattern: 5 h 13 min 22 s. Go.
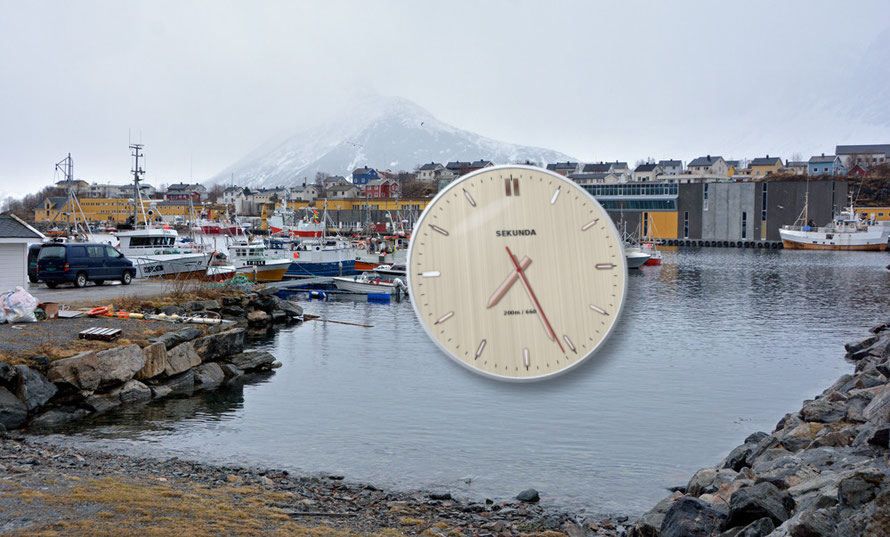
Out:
7 h 26 min 26 s
